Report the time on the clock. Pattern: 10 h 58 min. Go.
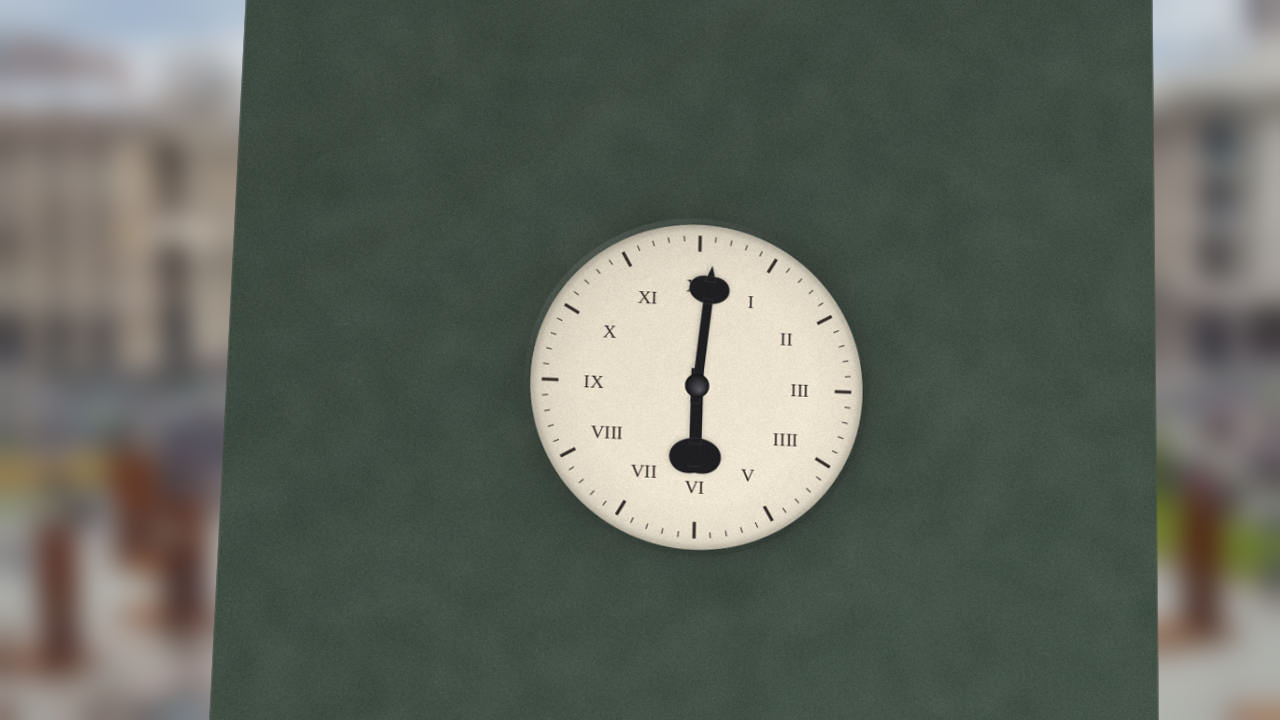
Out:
6 h 01 min
